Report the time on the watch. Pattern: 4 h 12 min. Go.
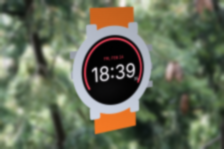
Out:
18 h 39 min
